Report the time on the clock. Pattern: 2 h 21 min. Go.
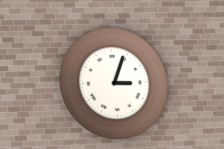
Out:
3 h 04 min
